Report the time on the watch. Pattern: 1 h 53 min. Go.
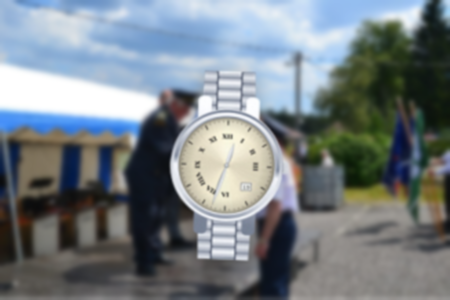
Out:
12 h 33 min
